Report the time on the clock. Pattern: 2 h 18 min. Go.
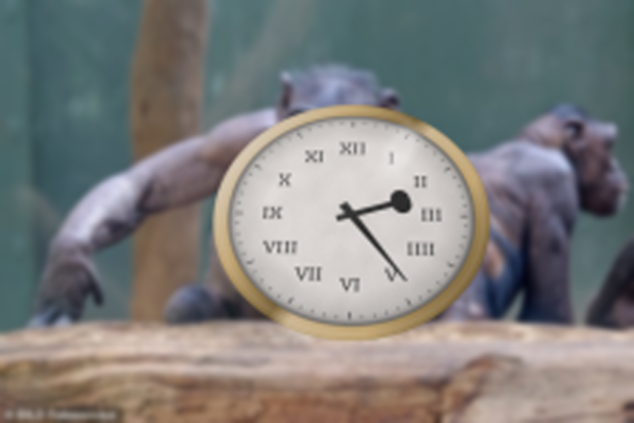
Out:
2 h 24 min
